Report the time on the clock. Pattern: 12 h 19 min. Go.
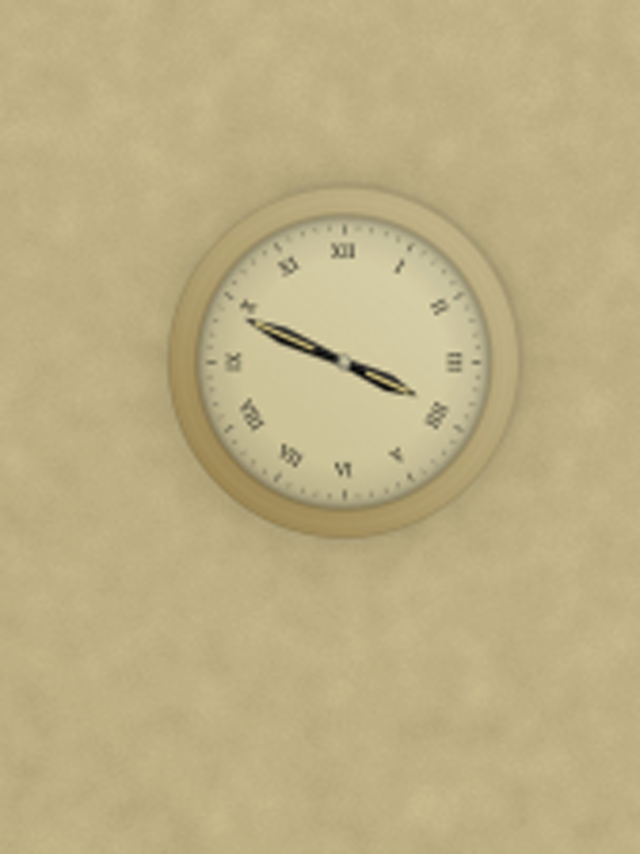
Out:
3 h 49 min
